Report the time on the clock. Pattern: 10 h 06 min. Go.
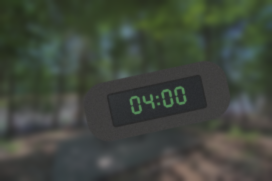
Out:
4 h 00 min
